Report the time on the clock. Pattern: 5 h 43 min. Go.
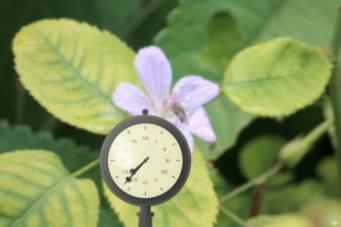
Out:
7 h 37 min
